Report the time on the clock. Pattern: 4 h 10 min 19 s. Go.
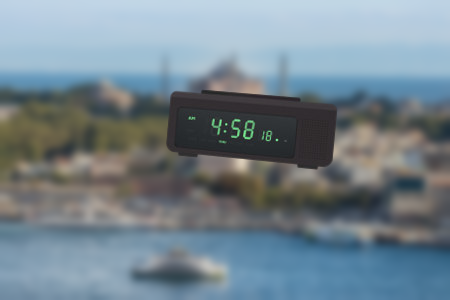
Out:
4 h 58 min 18 s
